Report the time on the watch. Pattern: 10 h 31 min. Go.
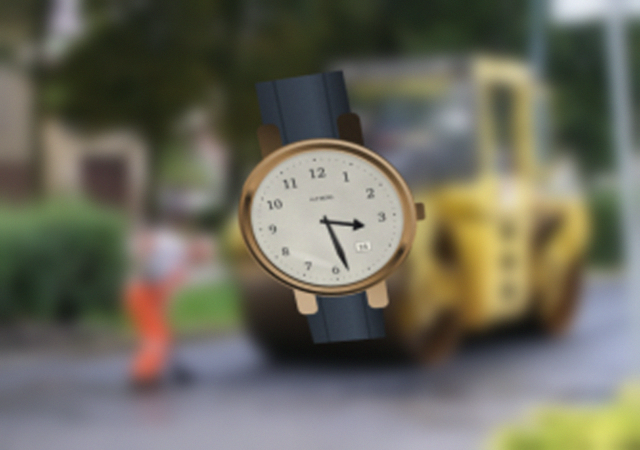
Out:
3 h 28 min
